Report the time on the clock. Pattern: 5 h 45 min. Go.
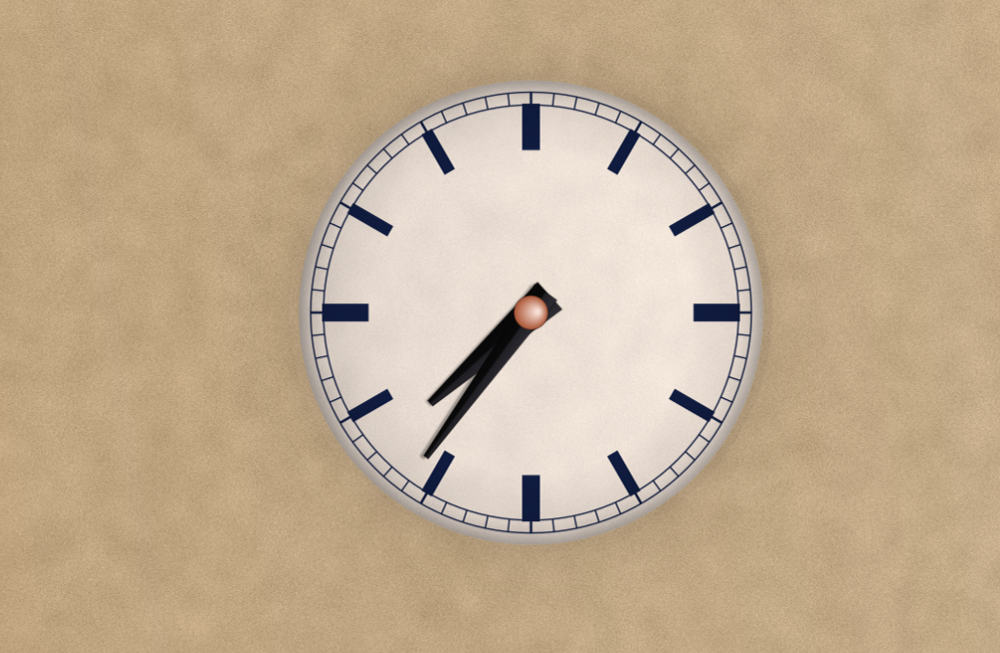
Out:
7 h 36 min
